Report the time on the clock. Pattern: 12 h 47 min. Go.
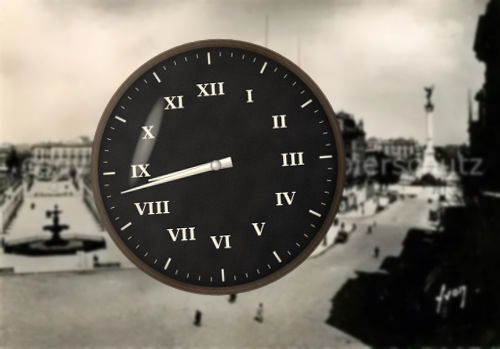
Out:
8 h 43 min
